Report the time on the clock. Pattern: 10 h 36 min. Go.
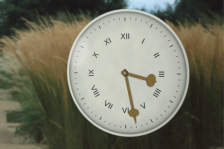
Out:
3 h 28 min
